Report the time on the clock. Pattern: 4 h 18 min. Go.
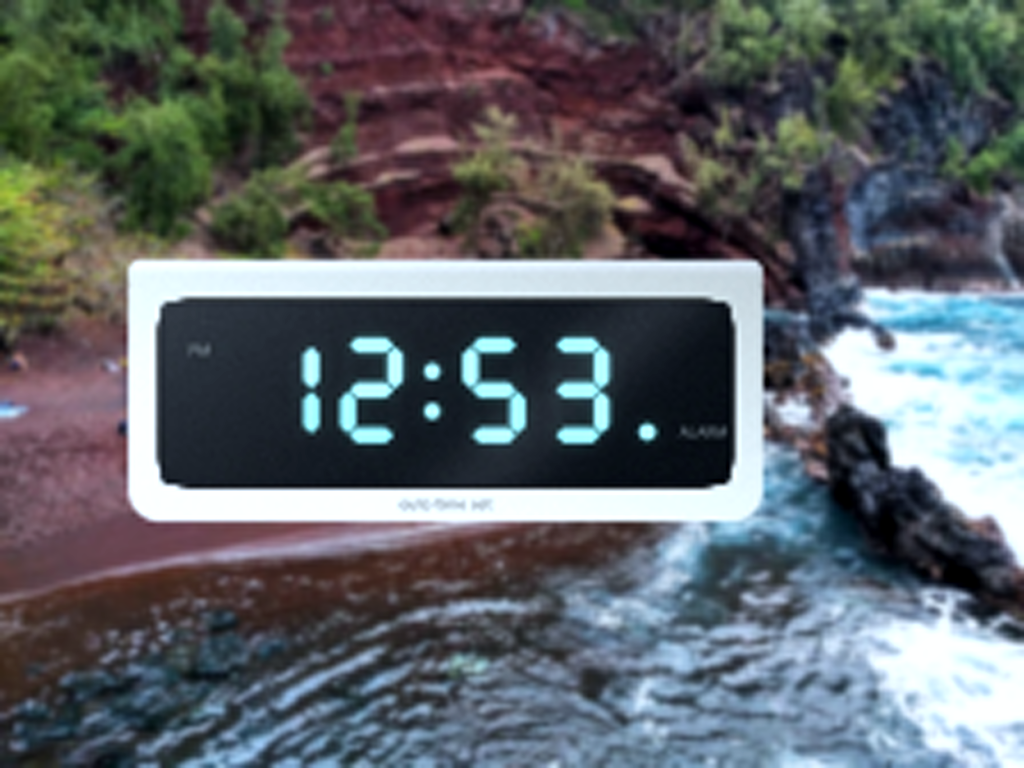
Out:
12 h 53 min
